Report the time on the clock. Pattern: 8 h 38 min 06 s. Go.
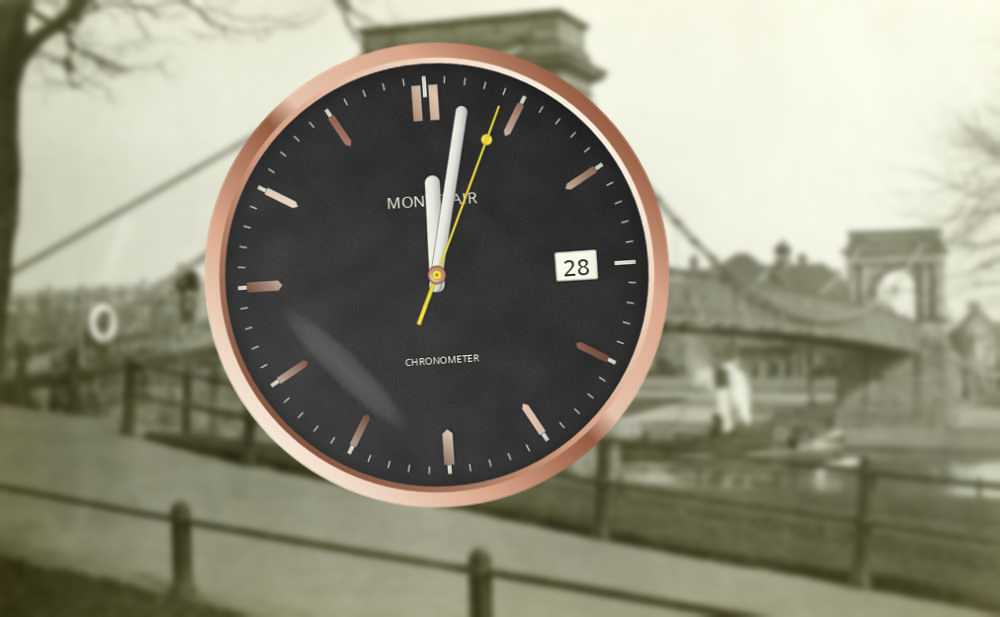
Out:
12 h 02 min 04 s
